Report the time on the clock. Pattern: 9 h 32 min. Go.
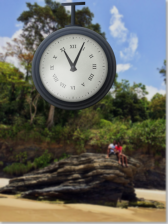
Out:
11 h 04 min
